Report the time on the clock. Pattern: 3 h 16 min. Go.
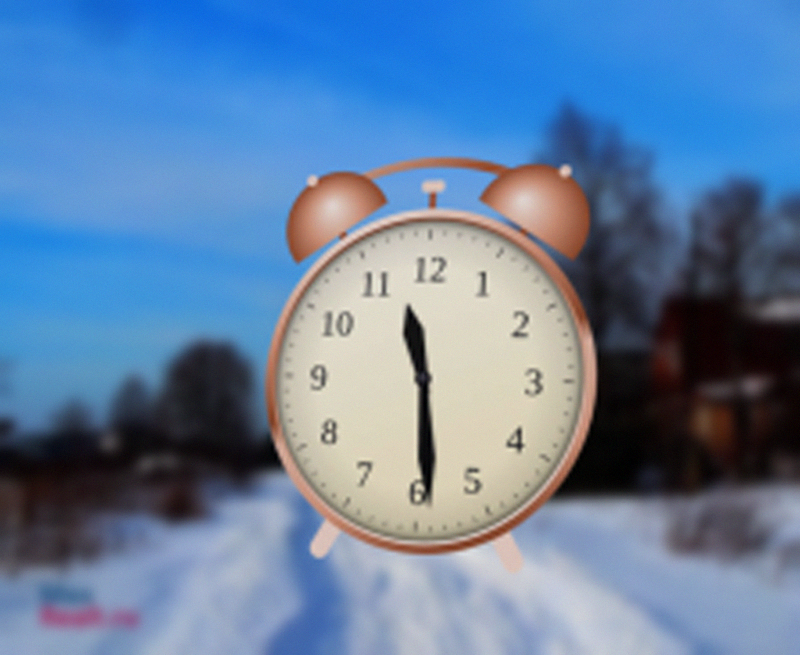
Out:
11 h 29 min
